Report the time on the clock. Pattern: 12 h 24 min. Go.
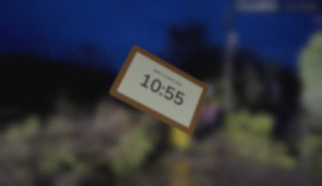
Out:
10 h 55 min
